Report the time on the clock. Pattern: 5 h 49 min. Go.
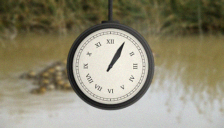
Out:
1 h 05 min
